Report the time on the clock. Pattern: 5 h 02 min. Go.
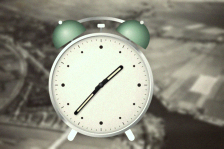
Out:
1 h 37 min
